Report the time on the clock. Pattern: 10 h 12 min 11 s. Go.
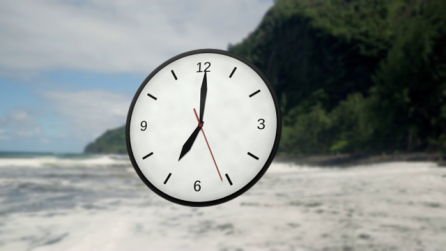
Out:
7 h 00 min 26 s
